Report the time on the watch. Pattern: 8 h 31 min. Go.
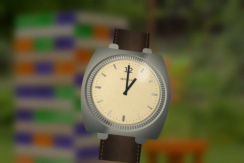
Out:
1 h 00 min
